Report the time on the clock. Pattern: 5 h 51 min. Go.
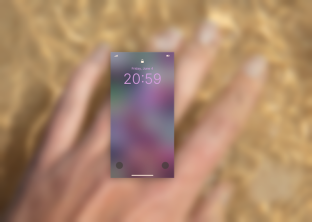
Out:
20 h 59 min
